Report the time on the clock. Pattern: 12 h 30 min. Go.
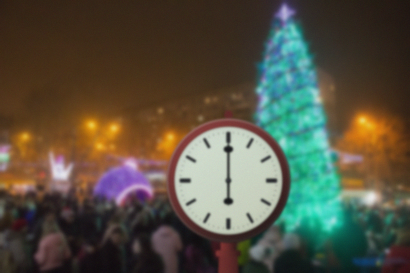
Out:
6 h 00 min
